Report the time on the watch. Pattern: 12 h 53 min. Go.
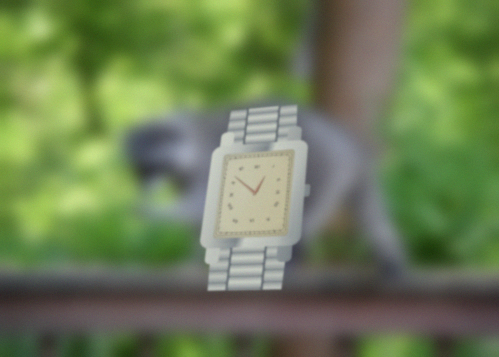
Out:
12 h 52 min
